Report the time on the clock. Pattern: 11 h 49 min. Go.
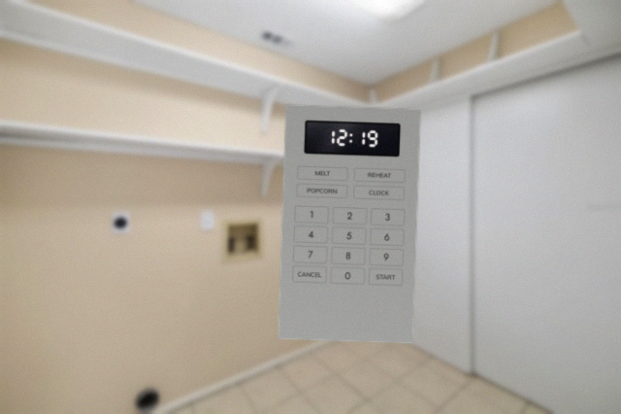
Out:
12 h 19 min
